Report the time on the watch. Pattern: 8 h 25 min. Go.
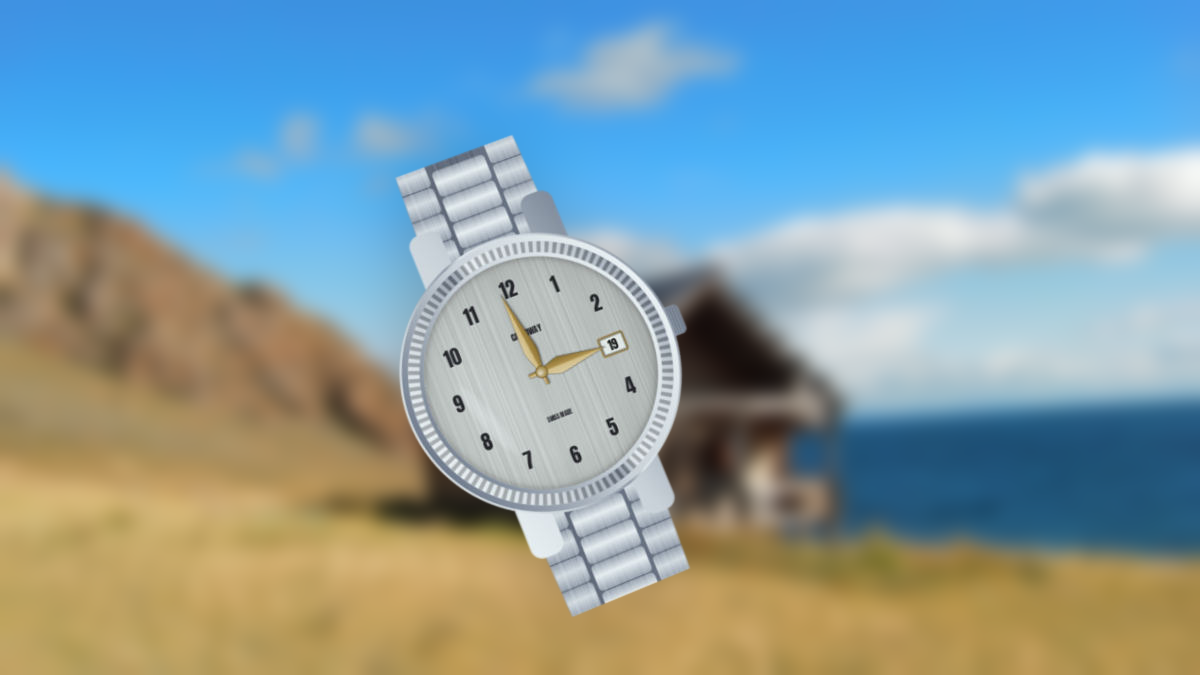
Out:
2 h 59 min
